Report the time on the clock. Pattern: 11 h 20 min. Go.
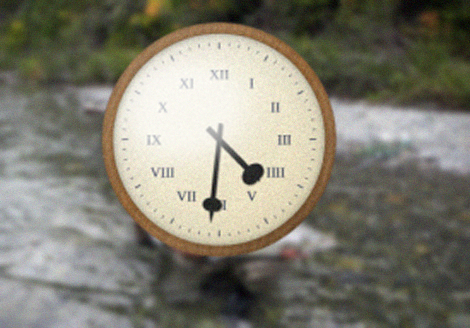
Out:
4 h 31 min
